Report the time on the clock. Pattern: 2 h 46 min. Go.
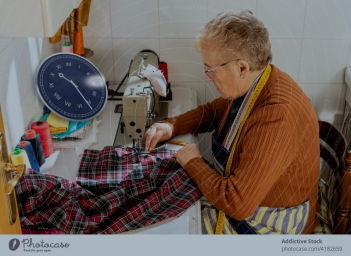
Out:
10 h 26 min
